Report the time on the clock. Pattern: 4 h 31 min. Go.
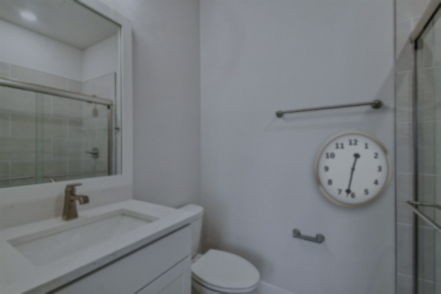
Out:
12 h 32 min
